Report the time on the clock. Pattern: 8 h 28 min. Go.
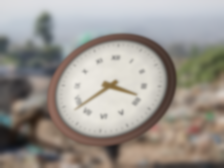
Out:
3 h 38 min
